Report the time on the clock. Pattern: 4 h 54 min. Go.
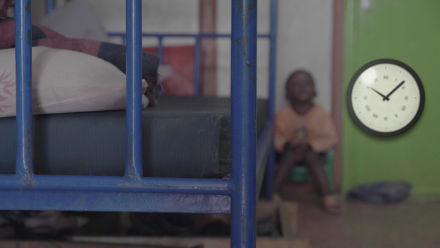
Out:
10 h 08 min
